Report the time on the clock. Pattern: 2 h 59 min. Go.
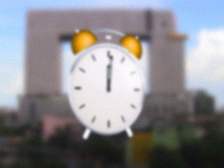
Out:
12 h 01 min
